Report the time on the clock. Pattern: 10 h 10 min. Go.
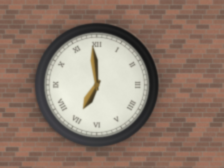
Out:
6 h 59 min
